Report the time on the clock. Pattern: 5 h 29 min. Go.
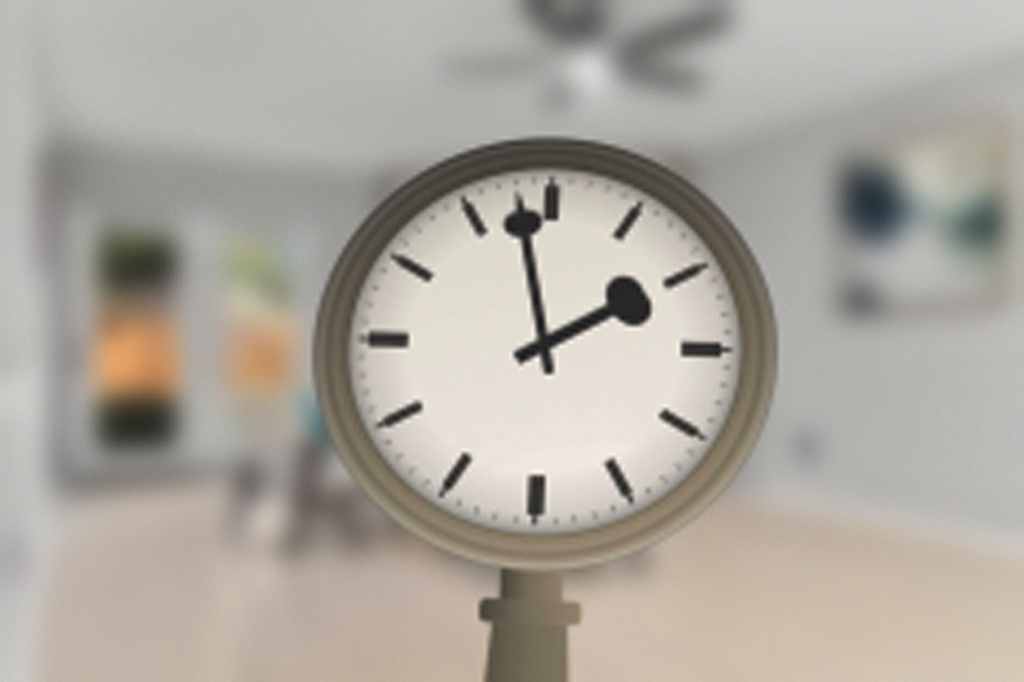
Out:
1 h 58 min
